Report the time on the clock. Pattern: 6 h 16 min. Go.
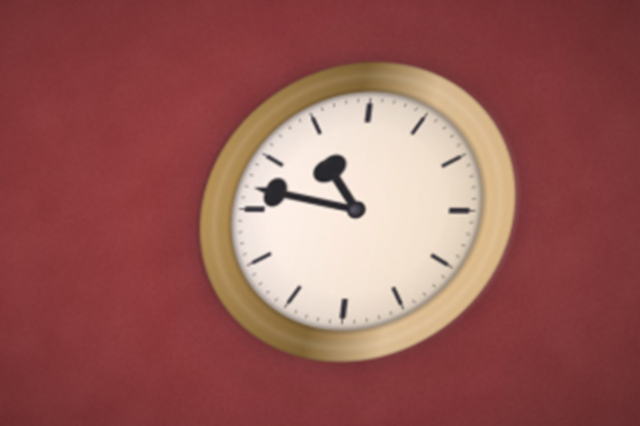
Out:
10 h 47 min
